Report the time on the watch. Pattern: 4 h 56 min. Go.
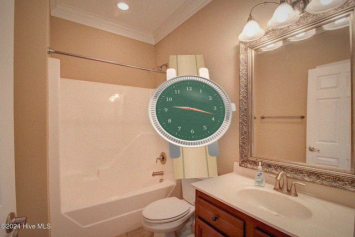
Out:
9 h 18 min
